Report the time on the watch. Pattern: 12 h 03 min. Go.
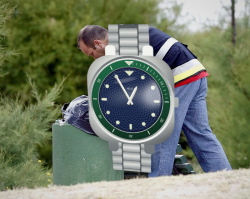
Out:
12 h 55 min
